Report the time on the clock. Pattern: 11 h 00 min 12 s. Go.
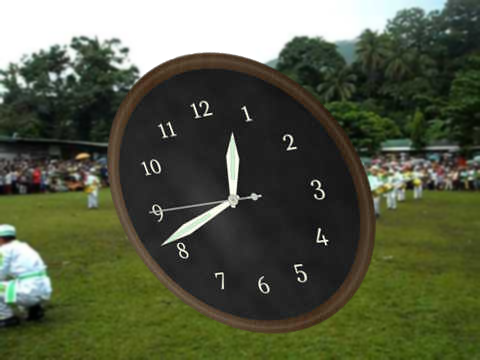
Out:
12 h 41 min 45 s
